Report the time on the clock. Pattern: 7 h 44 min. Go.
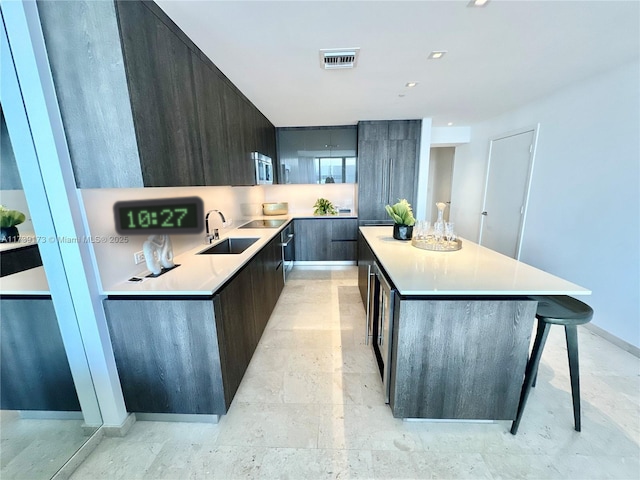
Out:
10 h 27 min
